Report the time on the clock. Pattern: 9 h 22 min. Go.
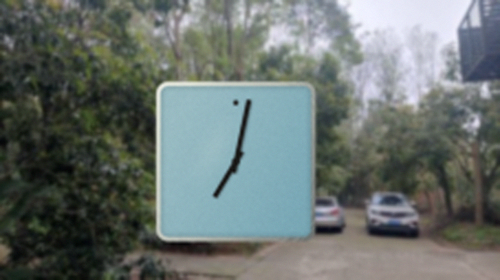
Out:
7 h 02 min
